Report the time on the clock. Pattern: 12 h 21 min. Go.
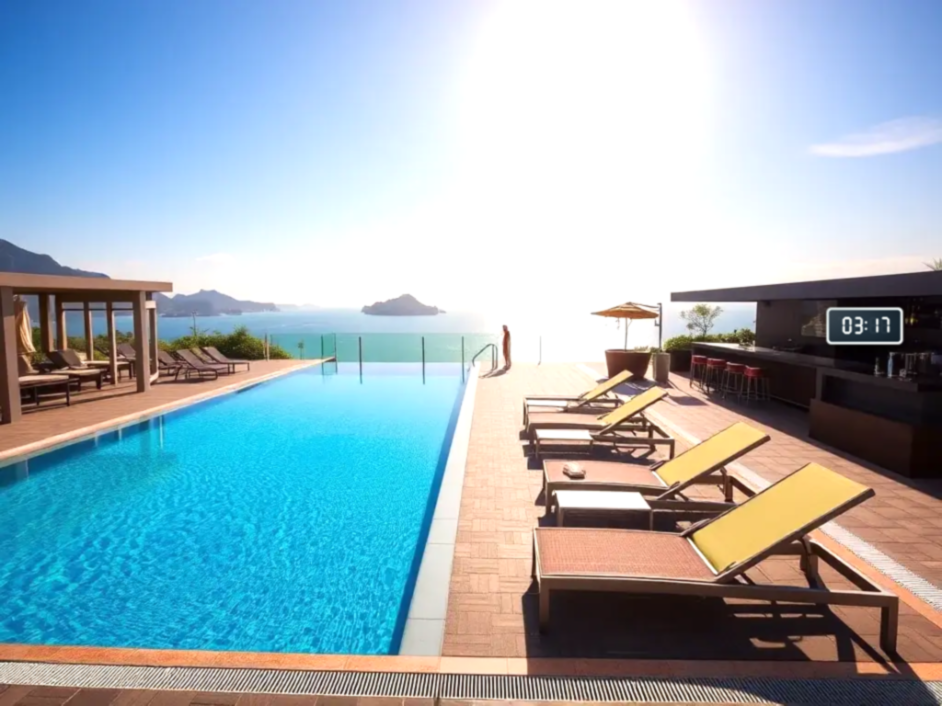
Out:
3 h 17 min
